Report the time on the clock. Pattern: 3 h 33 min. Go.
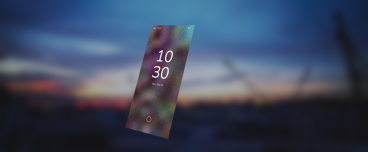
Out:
10 h 30 min
